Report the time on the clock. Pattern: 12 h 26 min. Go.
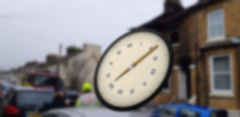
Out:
8 h 11 min
